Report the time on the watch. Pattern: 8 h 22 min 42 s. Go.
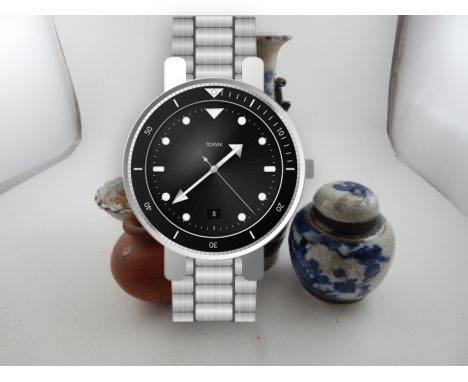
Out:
1 h 38 min 23 s
